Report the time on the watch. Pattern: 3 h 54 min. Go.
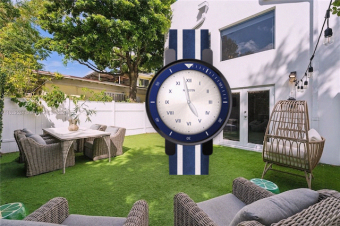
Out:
4 h 58 min
